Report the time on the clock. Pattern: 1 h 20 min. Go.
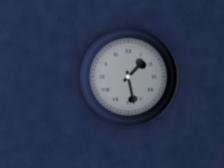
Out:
1 h 28 min
